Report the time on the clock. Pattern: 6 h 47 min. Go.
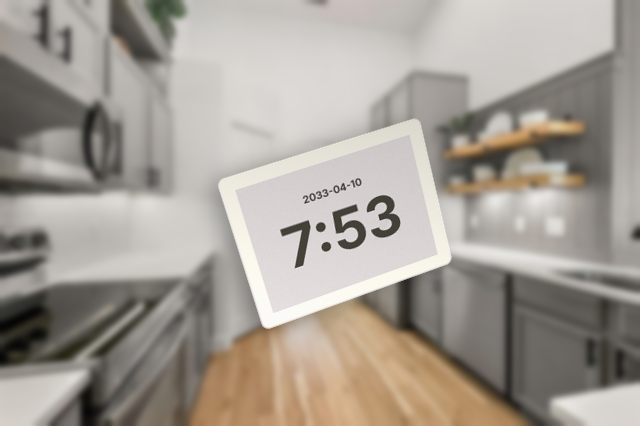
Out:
7 h 53 min
